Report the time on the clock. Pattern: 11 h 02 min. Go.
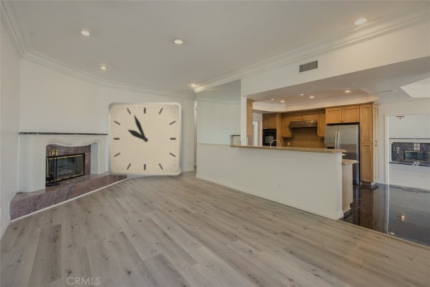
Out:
9 h 56 min
